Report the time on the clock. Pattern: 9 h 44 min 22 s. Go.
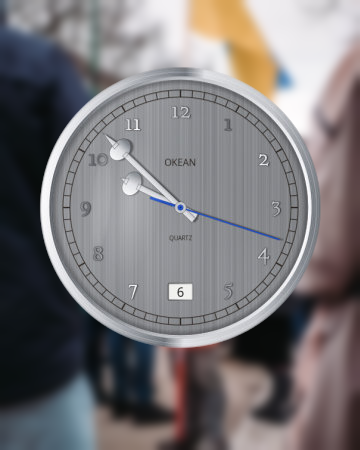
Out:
9 h 52 min 18 s
